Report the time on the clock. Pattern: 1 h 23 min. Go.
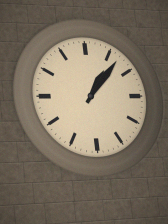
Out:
1 h 07 min
